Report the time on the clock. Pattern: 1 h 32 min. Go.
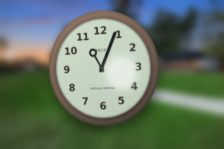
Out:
11 h 04 min
